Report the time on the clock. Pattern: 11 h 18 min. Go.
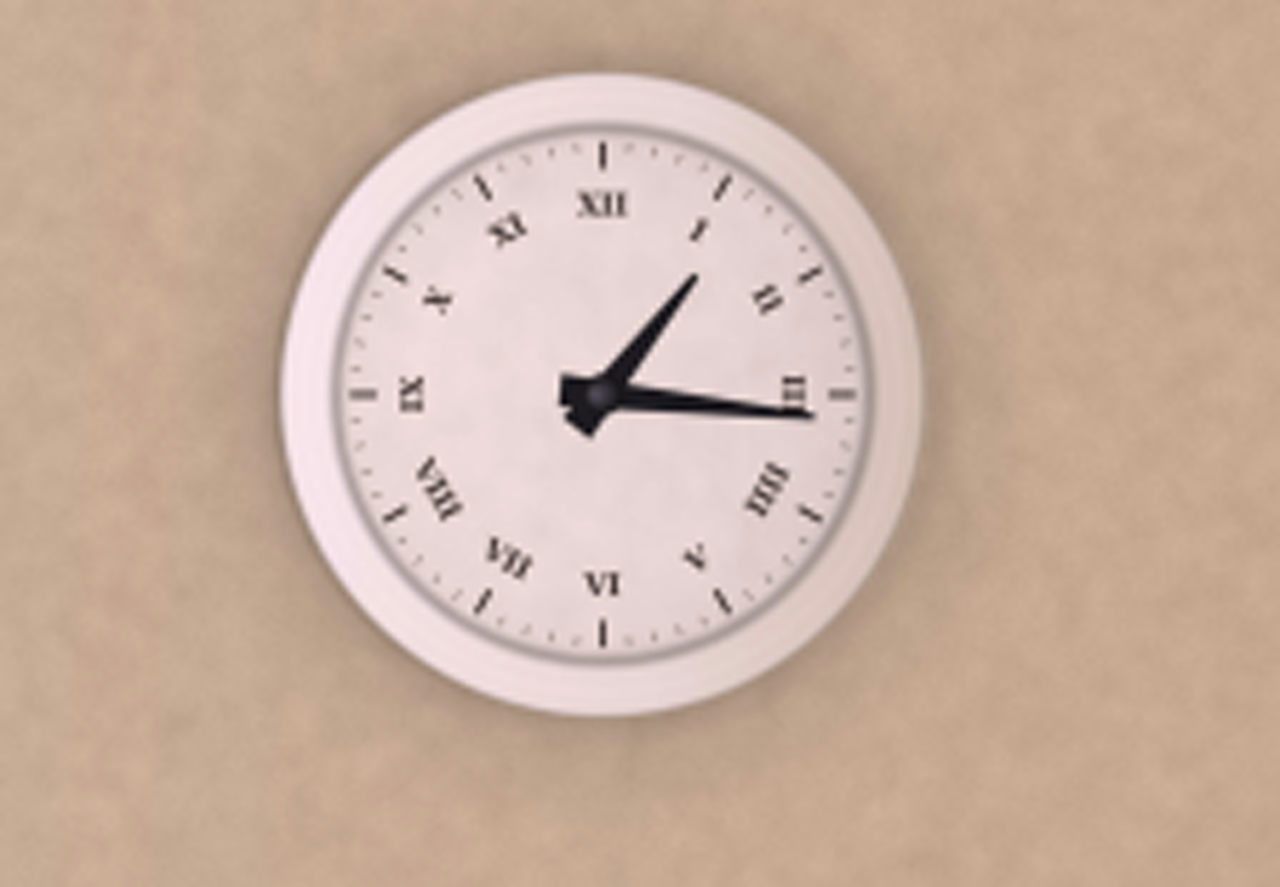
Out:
1 h 16 min
